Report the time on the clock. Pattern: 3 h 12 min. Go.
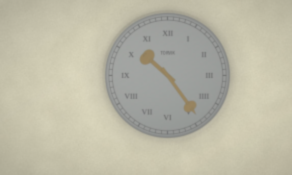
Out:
10 h 24 min
